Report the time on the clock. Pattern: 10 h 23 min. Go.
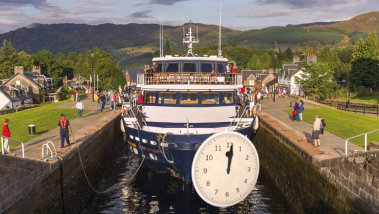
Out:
12 h 01 min
